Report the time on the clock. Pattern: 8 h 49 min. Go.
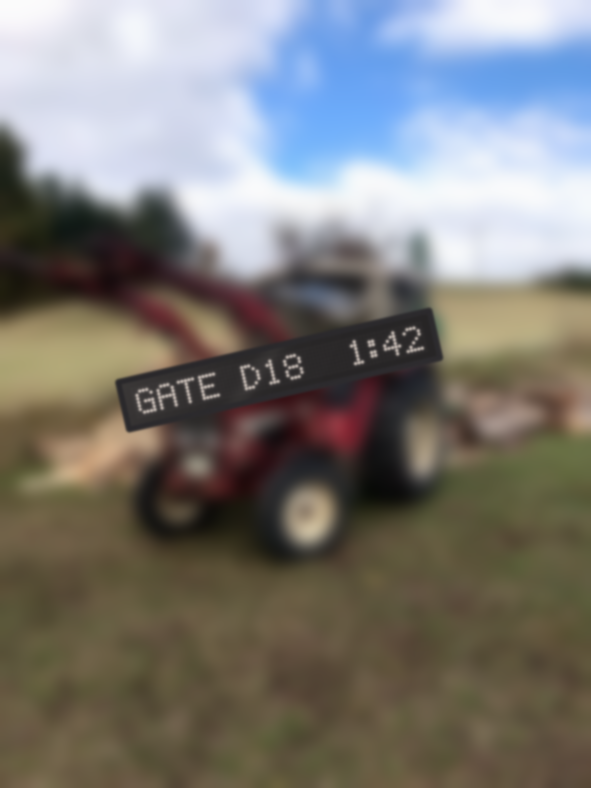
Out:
1 h 42 min
